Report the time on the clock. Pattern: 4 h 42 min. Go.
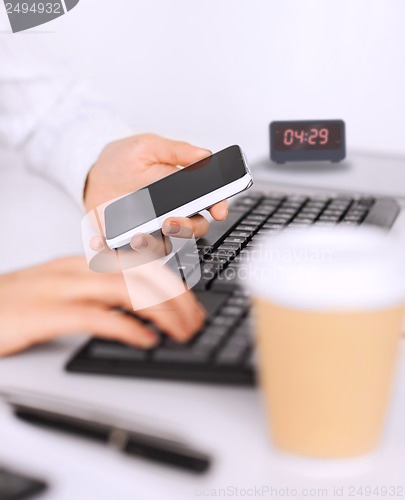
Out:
4 h 29 min
